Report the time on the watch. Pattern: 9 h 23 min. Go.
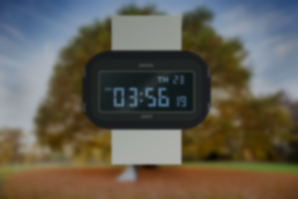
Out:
3 h 56 min
